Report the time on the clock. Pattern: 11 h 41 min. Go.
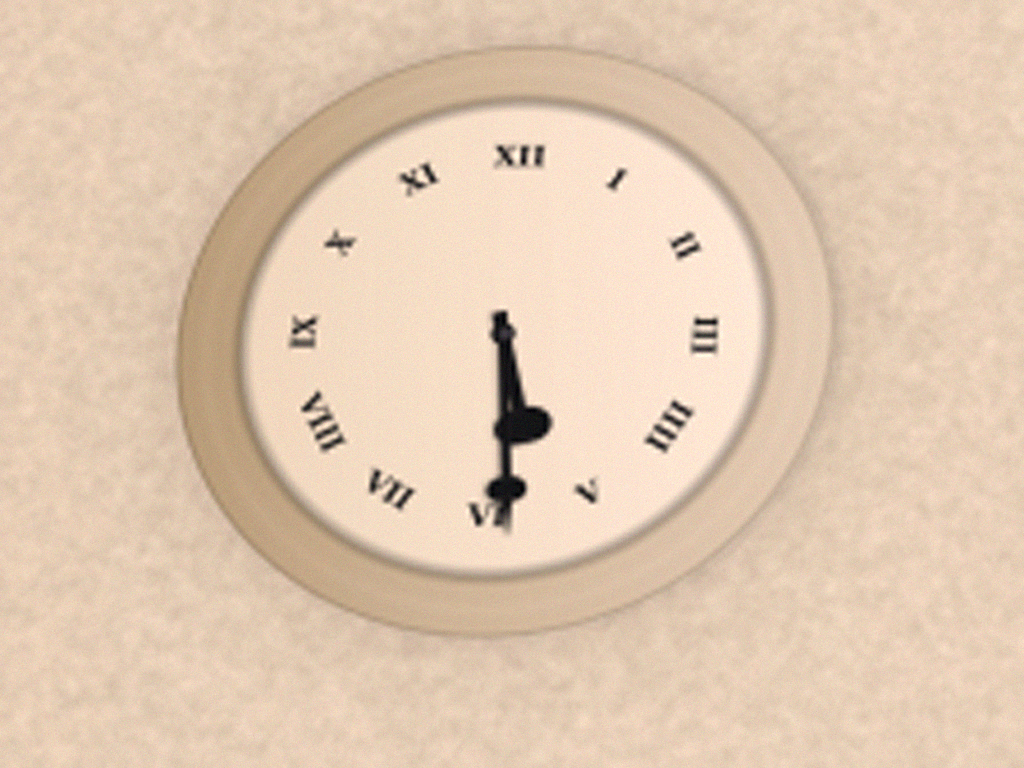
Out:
5 h 29 min
